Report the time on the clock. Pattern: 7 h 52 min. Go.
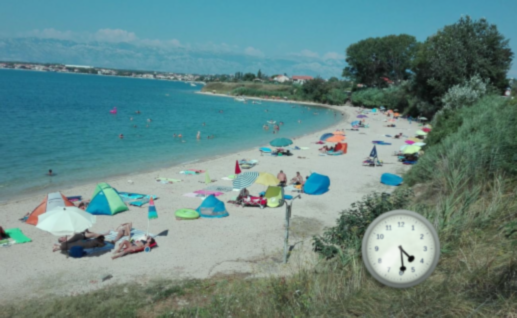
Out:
4 h 29 min
